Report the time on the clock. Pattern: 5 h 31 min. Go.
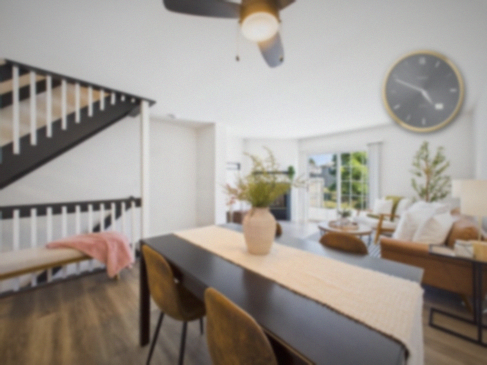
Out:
4 h 49 min
